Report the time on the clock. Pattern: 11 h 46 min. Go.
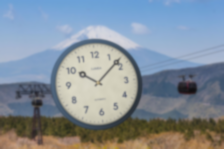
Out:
10 h 08 min
